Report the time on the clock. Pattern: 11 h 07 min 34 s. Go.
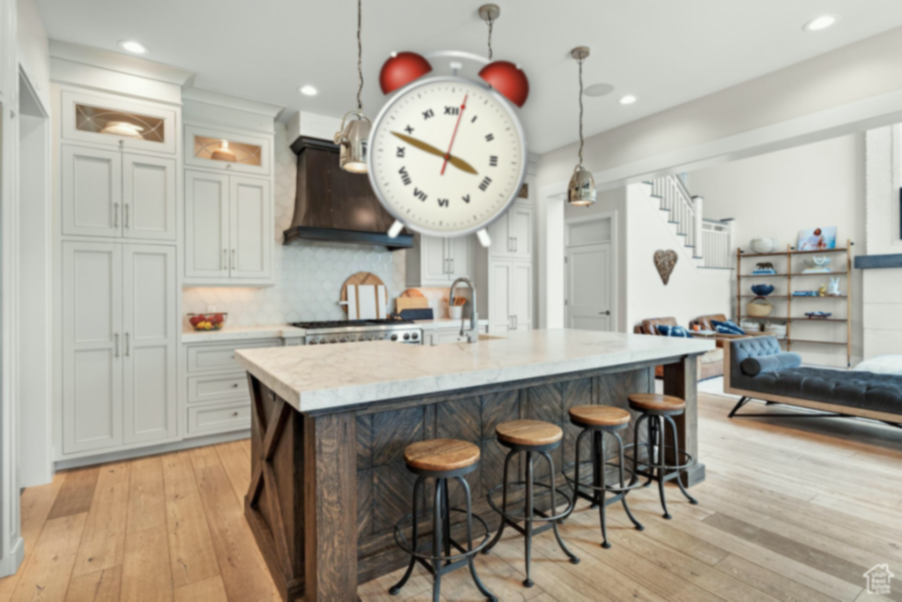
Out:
3 h 48 min 02 s
